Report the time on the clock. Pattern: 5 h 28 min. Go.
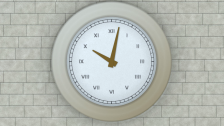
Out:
10 h 02 min
